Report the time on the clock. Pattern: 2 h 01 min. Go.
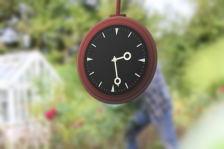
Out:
2 h 28 min
